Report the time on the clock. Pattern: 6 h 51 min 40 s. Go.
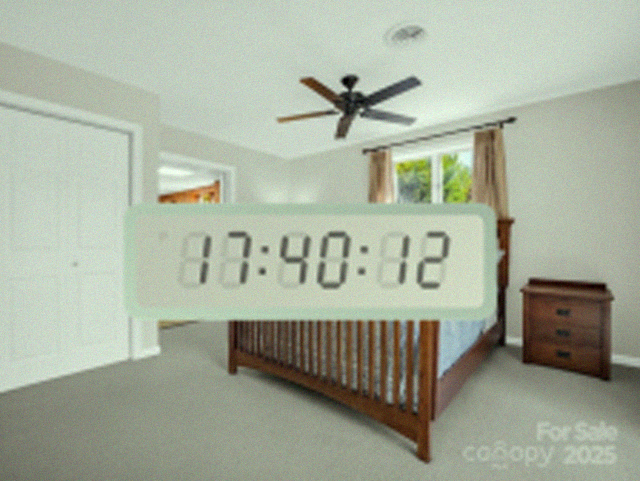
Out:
17 h 40 min 12 s
